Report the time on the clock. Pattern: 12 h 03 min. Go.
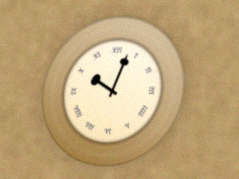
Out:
10 h 03 min
